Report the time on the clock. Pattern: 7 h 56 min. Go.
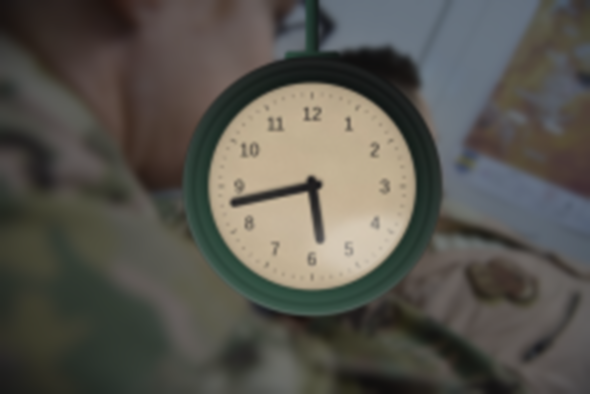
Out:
5 h 43 min
